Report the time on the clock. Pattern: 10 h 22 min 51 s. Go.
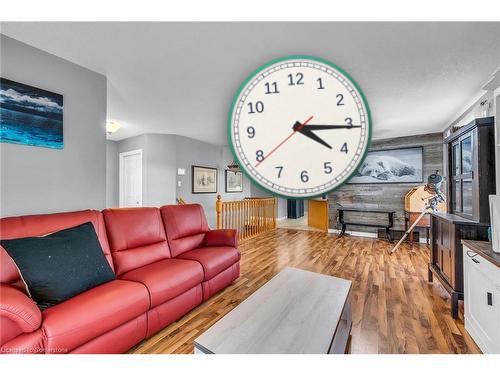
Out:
4 h 15 min 39 s
